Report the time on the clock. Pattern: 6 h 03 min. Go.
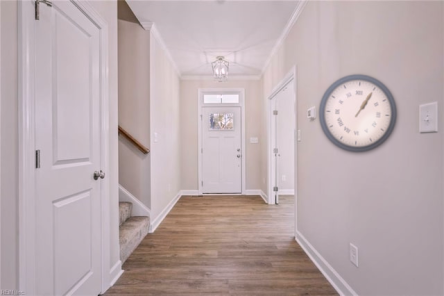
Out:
1 h 05 min
